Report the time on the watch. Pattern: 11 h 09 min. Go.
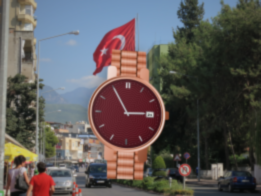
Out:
2 h 55 min
